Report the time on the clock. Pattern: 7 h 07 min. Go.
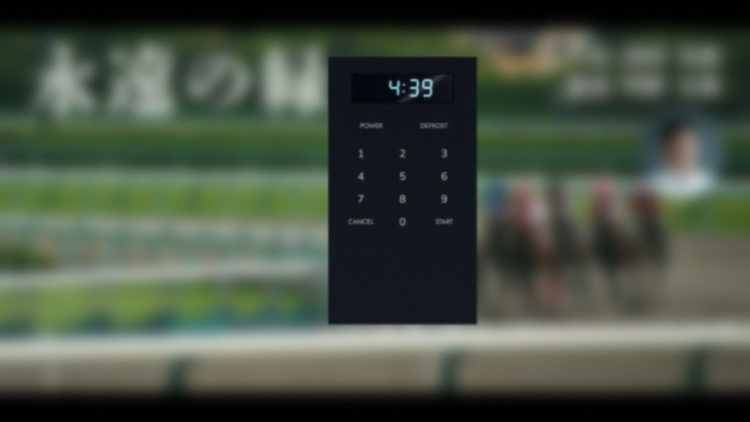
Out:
4 h 39 min
